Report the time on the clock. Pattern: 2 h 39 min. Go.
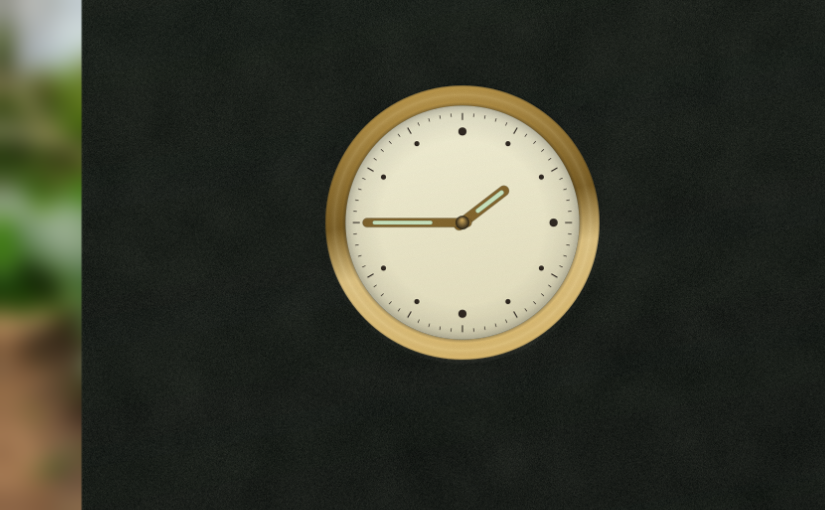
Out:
1 h 45 min
